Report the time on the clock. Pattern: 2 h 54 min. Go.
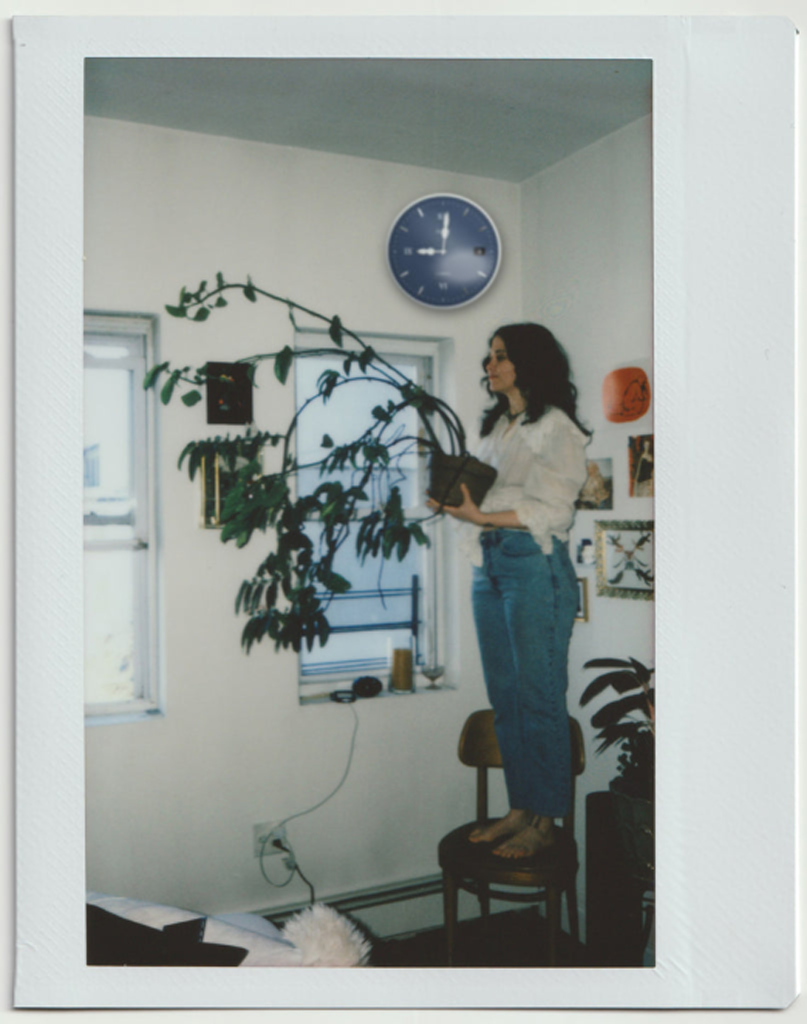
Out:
9 h 01 min
